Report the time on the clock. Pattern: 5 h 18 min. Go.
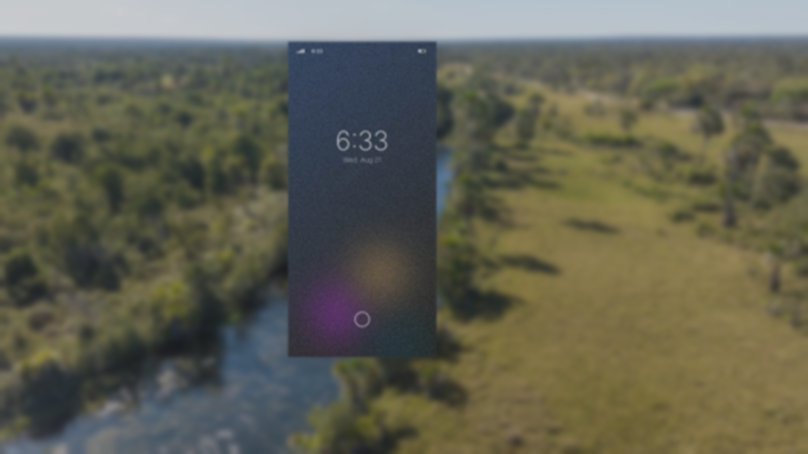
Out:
6 h 33 min
